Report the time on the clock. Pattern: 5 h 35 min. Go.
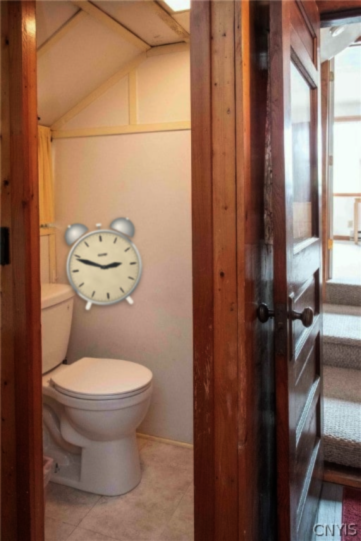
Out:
2 h 49 min
